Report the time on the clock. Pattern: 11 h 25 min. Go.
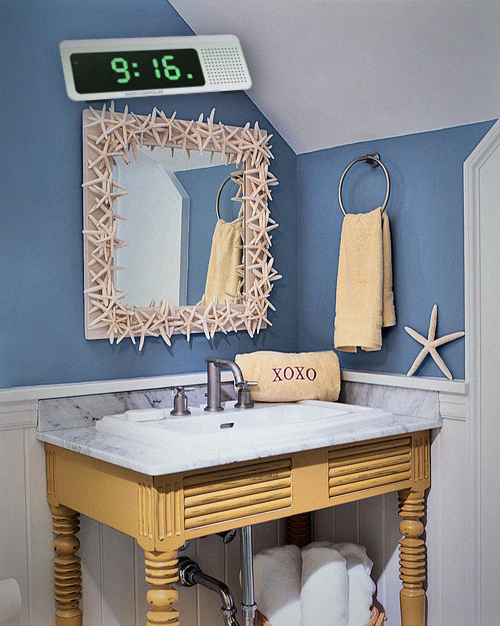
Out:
9 h 16 min
